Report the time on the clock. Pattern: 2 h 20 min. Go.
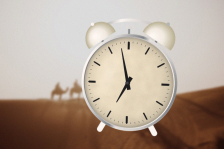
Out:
6 h 58 min
